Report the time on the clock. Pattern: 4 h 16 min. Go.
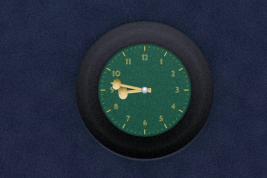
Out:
8 h 47 min
